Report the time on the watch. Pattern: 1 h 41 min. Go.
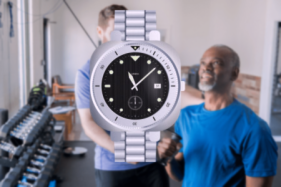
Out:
11 h 08 min
